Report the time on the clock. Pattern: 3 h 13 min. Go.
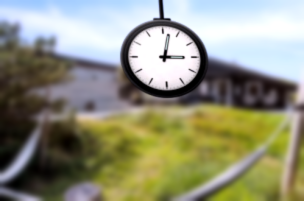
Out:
3 h 02 min
